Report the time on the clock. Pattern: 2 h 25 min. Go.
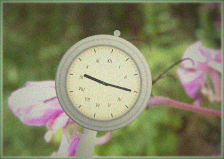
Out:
9 h 15 min
